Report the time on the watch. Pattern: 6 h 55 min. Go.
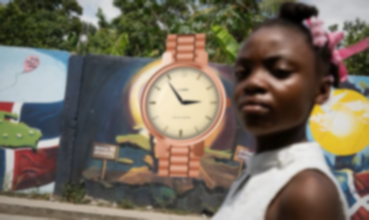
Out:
2 h 54 min
